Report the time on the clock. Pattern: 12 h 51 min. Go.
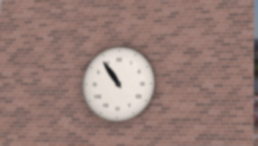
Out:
10 h 54 min
